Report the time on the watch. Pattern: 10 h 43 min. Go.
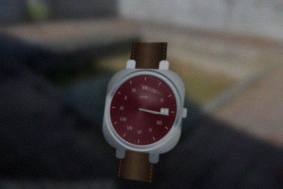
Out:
3 h 16 min
